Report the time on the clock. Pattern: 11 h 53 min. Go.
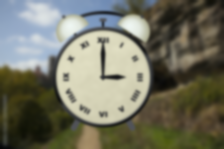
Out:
3 h 00 min
